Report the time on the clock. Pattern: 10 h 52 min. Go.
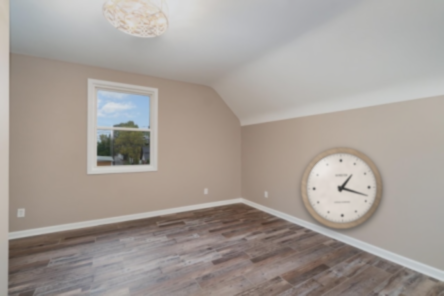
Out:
1 h 18 min
